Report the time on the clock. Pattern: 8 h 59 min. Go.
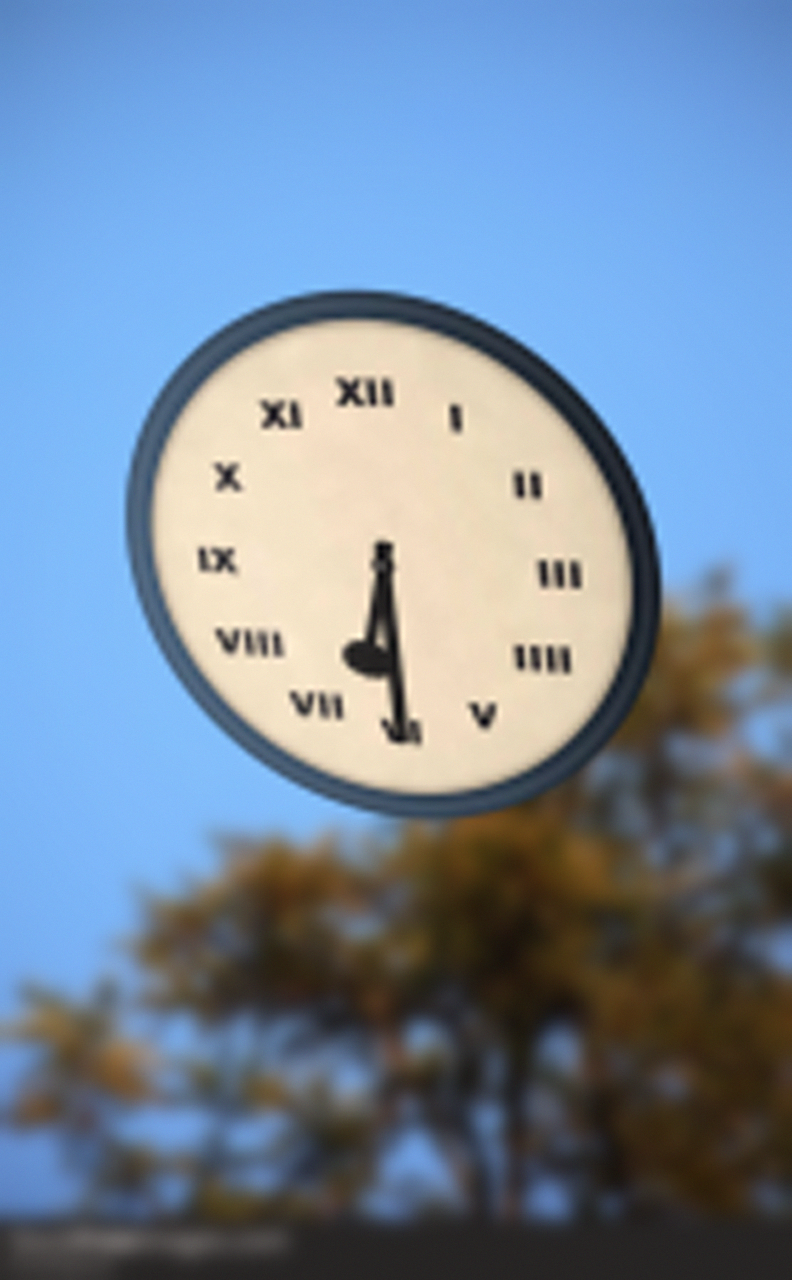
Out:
6 h 30 min
